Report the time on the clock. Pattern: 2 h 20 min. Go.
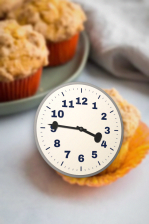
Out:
3 h 46 min
